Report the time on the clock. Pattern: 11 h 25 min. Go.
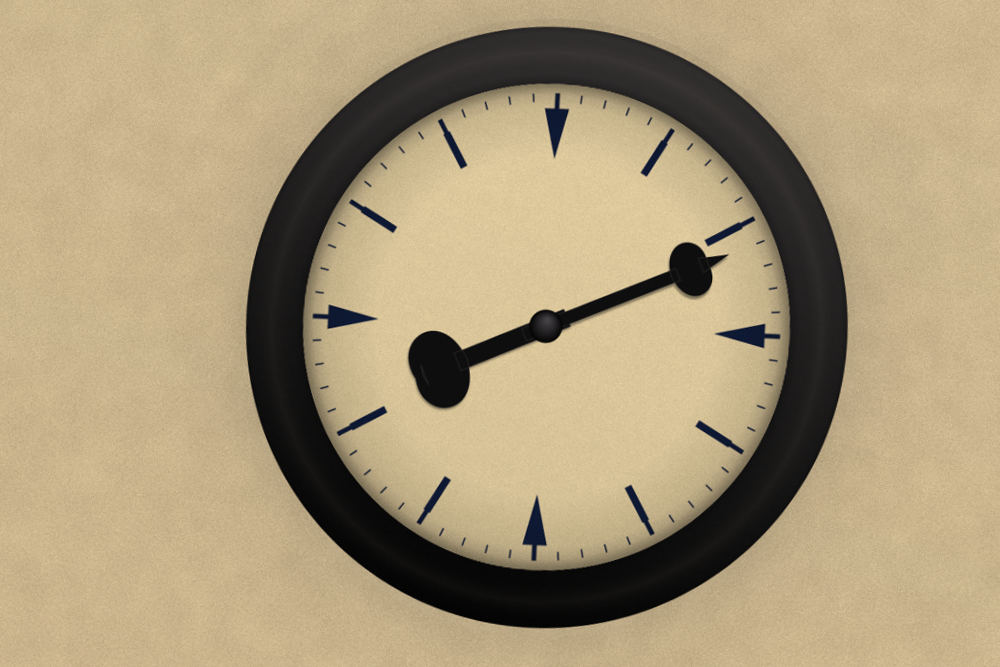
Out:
8 h 11 min
